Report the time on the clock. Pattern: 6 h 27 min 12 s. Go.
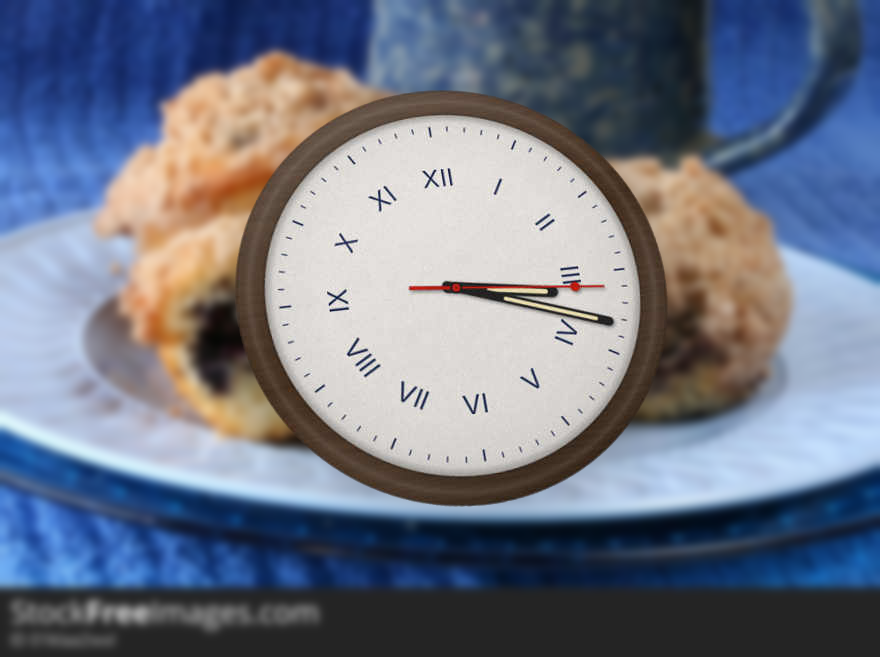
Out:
3 h 18 min 16 s
